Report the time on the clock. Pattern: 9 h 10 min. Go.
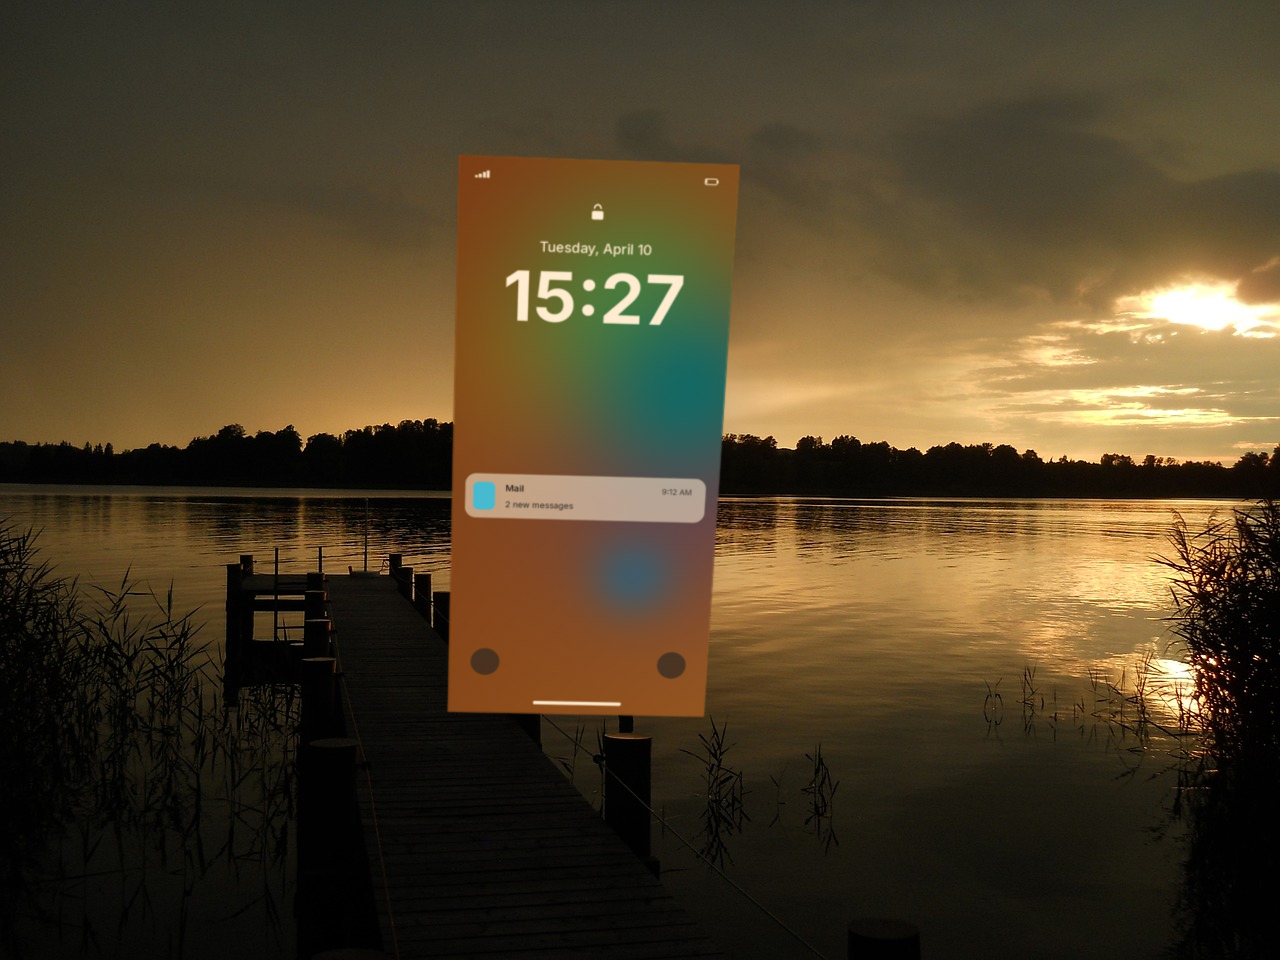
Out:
15 h 27 min
